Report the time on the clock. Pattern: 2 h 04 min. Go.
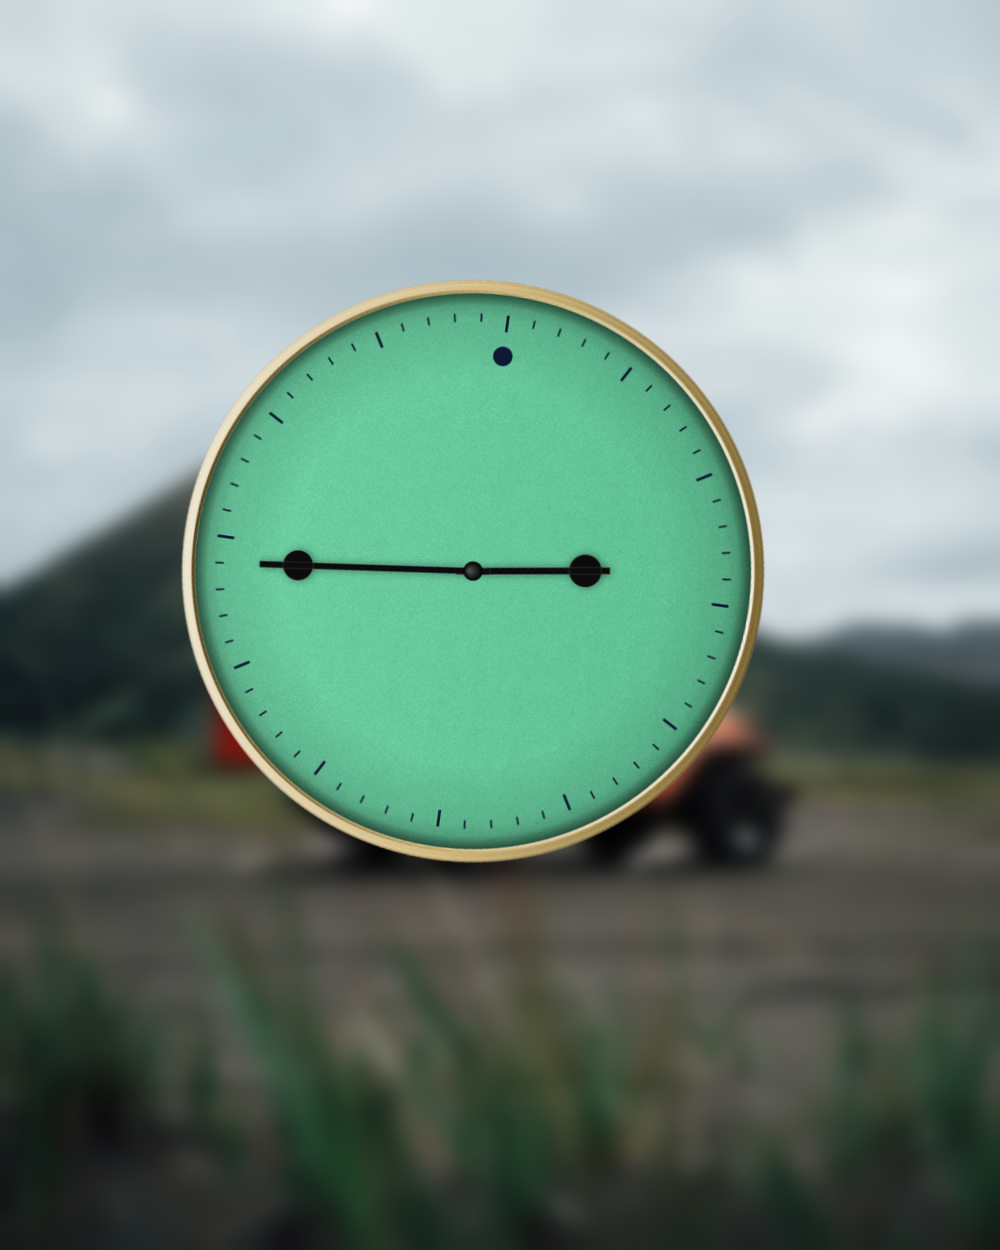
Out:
2 h 44 min
